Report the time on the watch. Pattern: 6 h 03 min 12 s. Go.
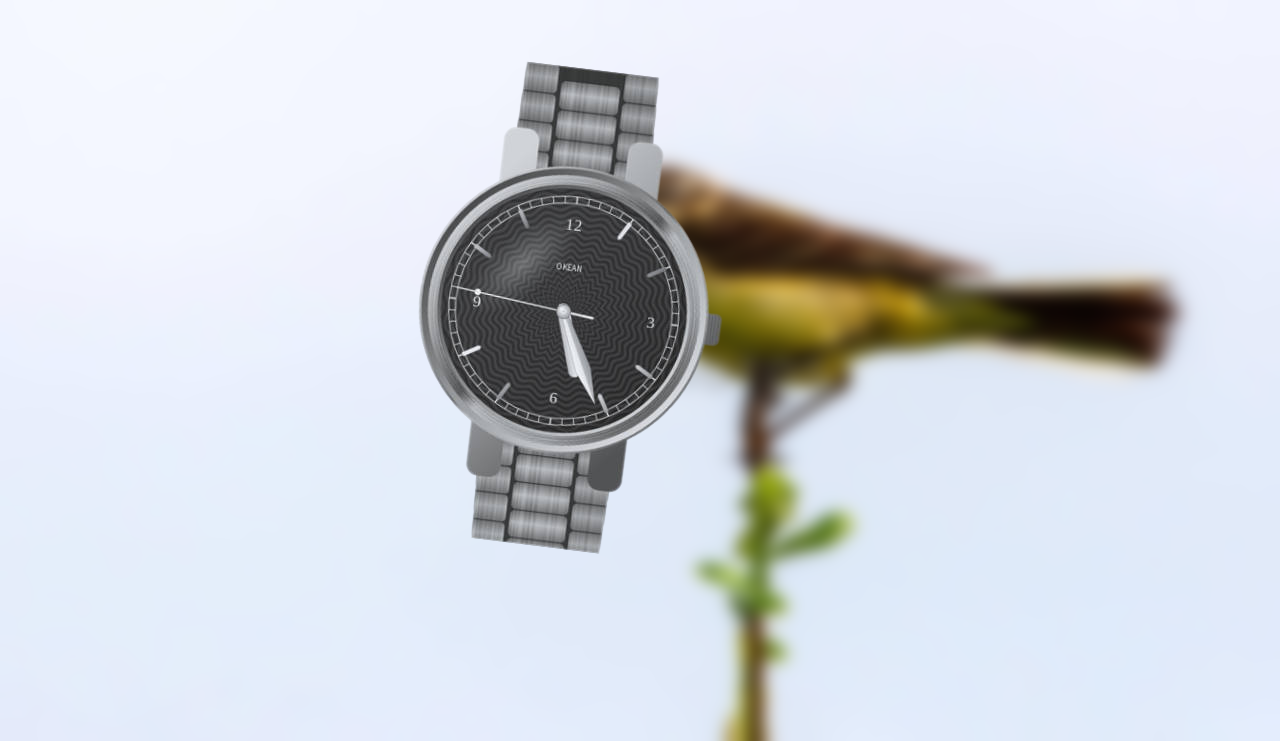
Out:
5 h 25 min 46 s
